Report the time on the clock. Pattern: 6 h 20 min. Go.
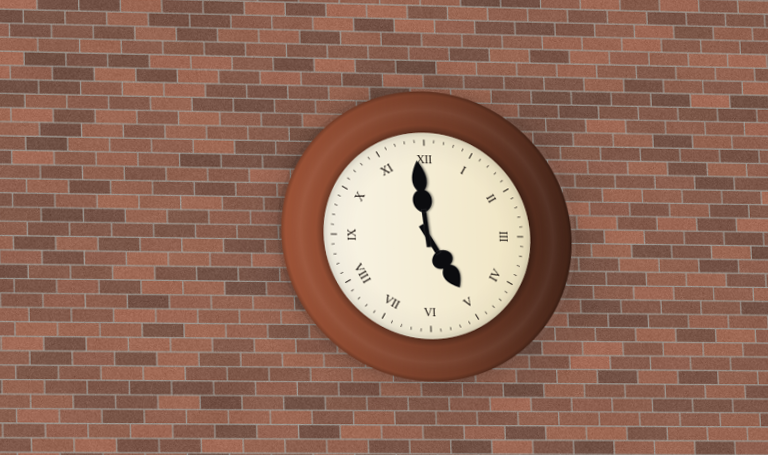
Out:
4 h 59 min
